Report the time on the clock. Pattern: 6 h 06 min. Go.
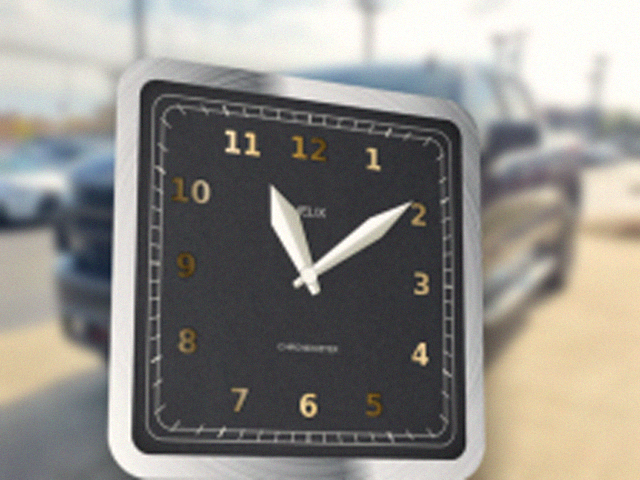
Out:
11 h 09 min
